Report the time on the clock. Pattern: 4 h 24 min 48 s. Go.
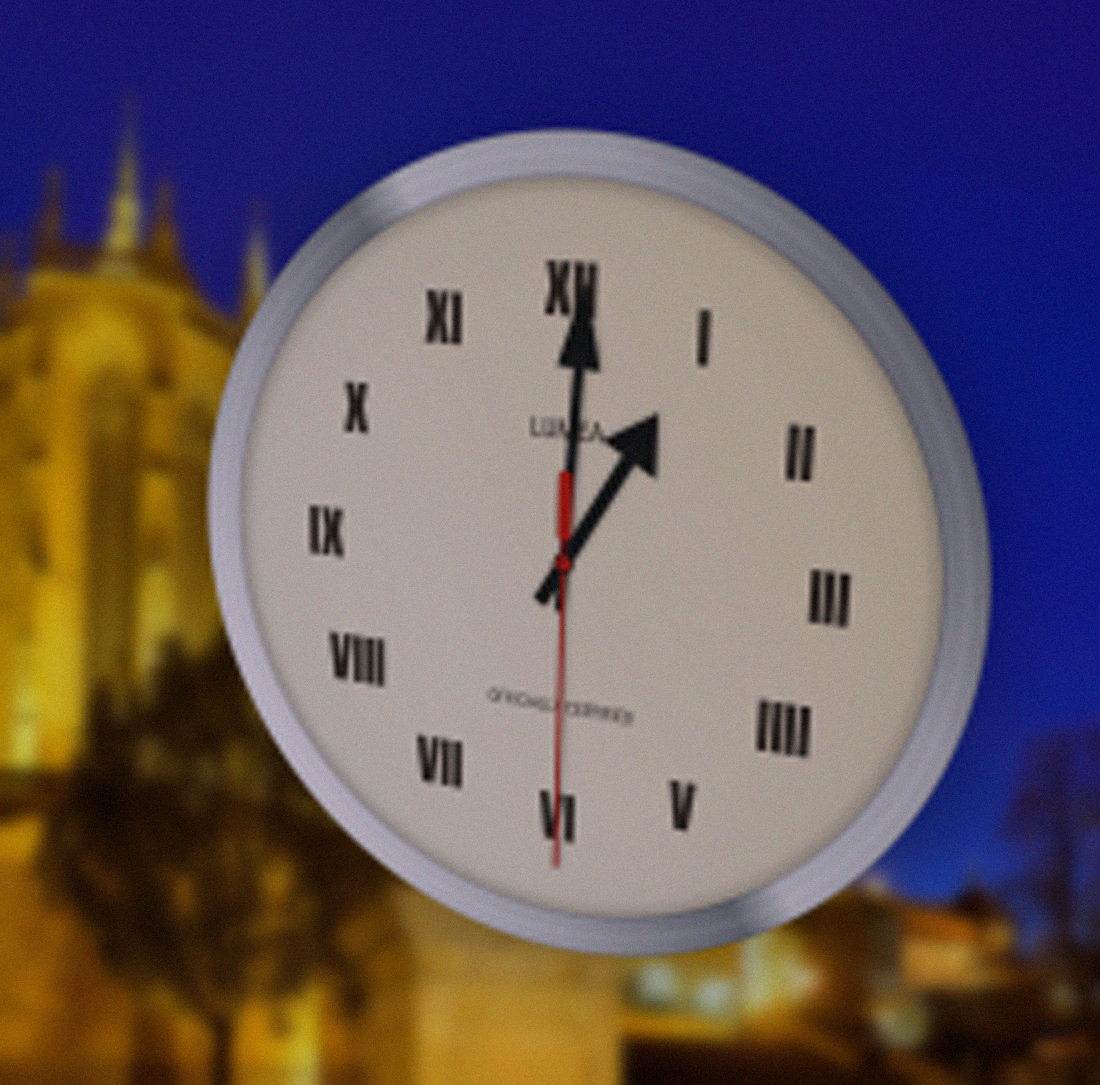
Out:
1 h 00 min 30 s
